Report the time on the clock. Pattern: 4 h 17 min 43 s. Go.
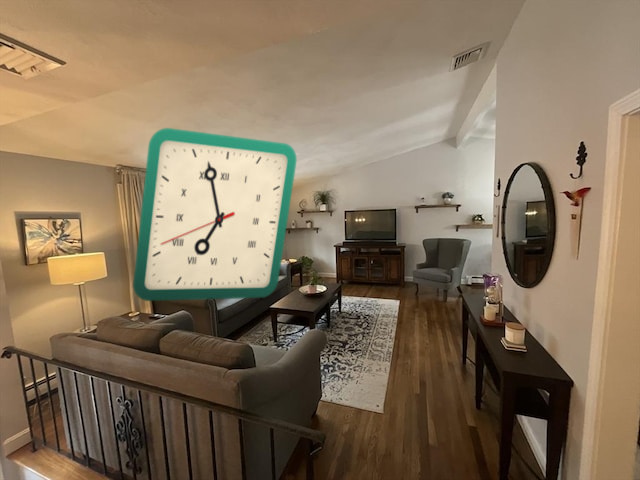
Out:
6 h 56 min 41 s
